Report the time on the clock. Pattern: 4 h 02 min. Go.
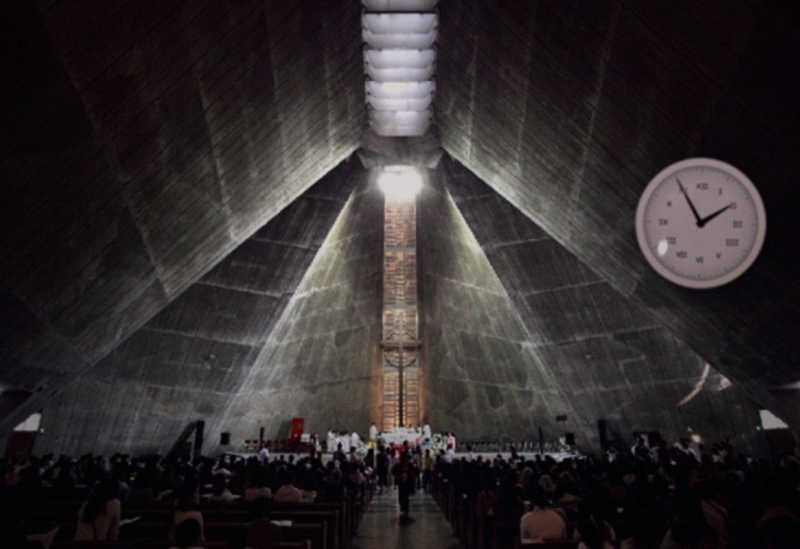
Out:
1 h 55 min
